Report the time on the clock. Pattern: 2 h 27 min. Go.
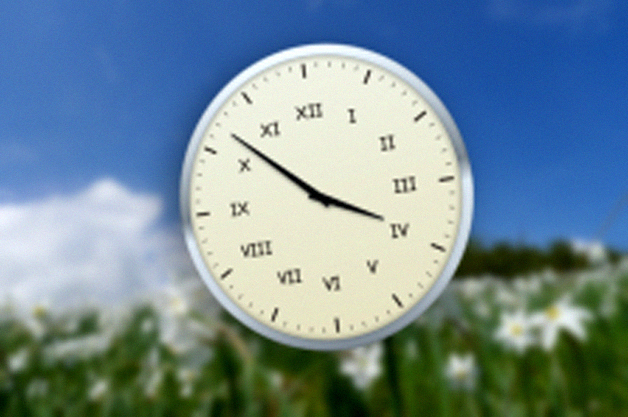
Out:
3 h 52 min
